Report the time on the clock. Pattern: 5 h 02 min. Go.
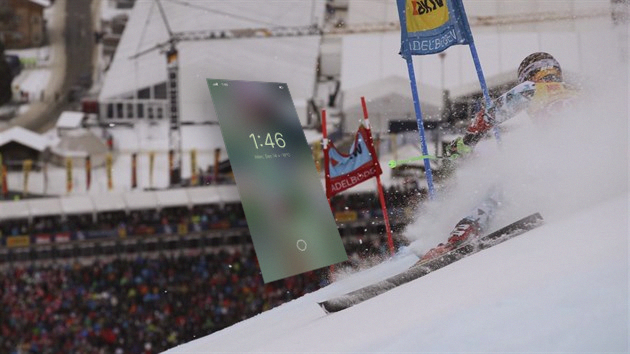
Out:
1 h 46 min
